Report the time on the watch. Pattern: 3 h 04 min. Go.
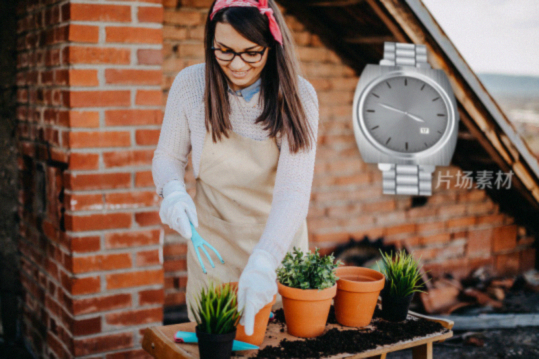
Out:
3 h 48 min
